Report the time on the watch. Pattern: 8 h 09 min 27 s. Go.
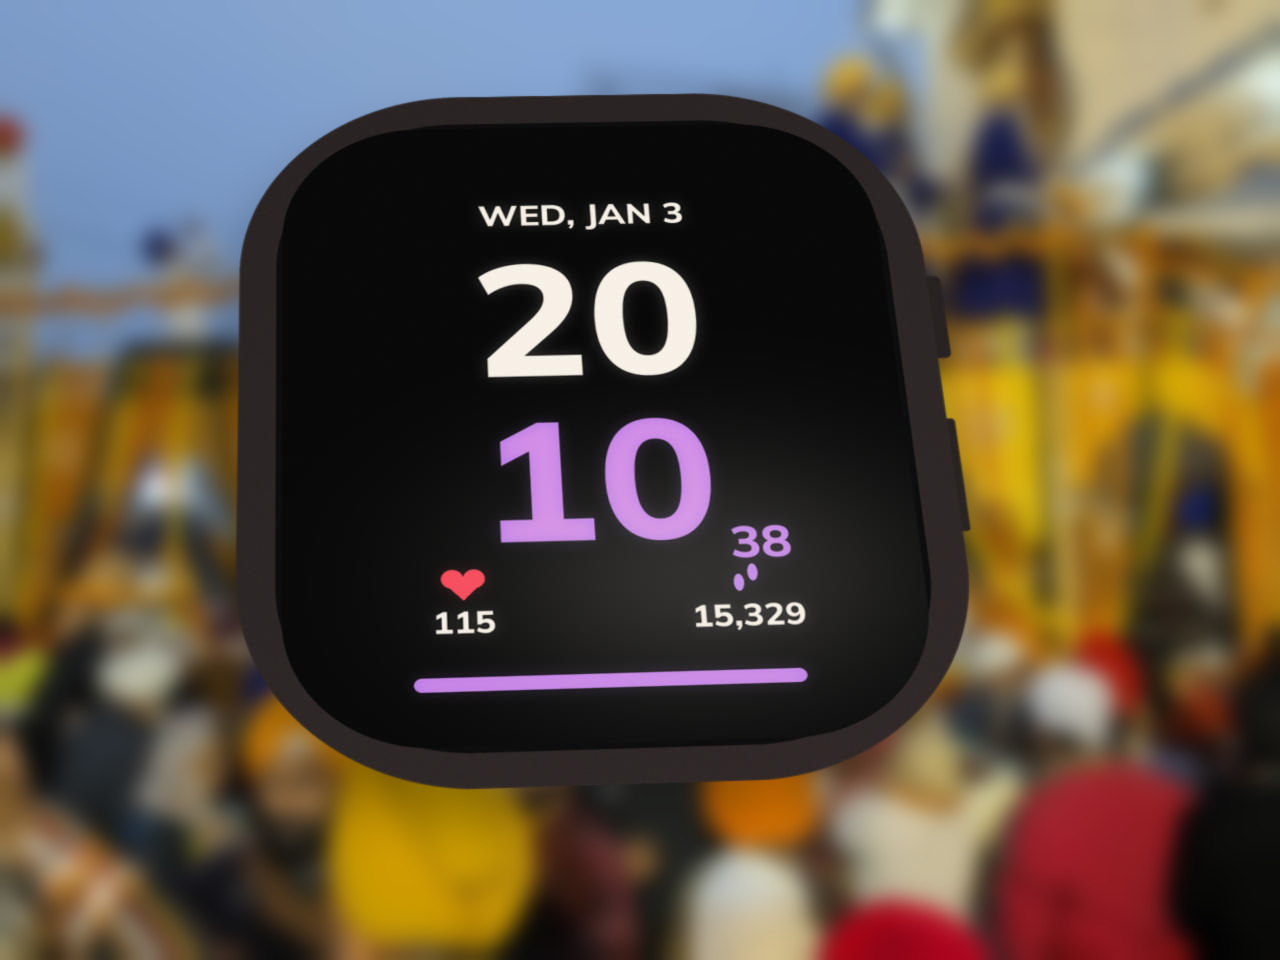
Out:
20 h 10 min 38 s
